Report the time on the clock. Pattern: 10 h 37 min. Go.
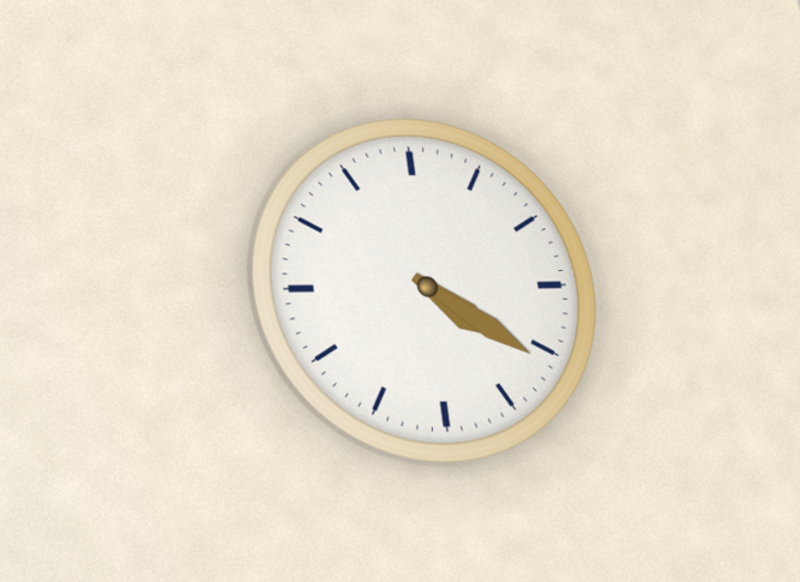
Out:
4 h 21 min
